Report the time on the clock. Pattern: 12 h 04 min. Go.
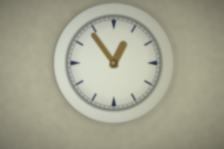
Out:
12 h 54 min
